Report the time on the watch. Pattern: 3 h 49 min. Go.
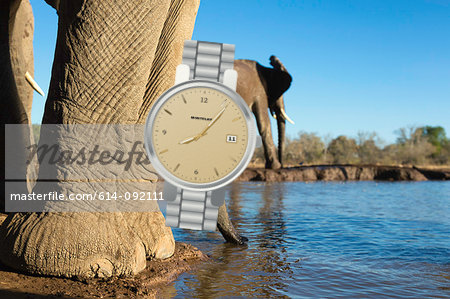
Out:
8 h 06 min
